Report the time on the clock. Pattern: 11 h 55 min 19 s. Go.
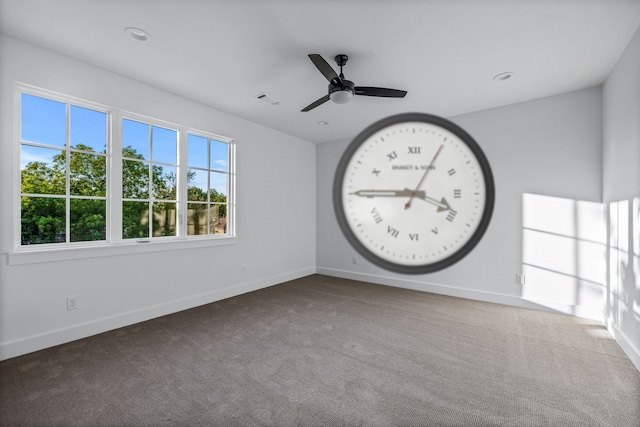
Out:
3 h 45 min 05 s
